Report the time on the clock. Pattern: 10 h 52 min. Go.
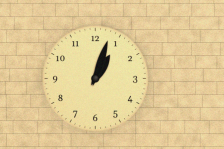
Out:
1 h 03 min
